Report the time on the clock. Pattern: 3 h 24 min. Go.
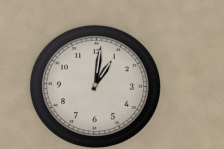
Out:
1 h 01 min
